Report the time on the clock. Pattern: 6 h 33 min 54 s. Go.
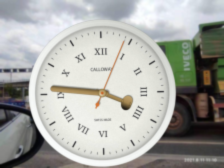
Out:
3 h 46 min 04 s
